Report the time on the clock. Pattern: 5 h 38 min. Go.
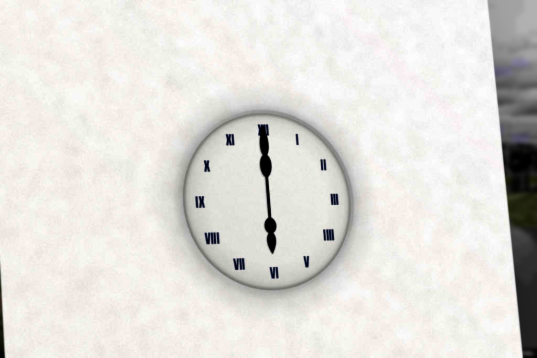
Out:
6 h 00 min
